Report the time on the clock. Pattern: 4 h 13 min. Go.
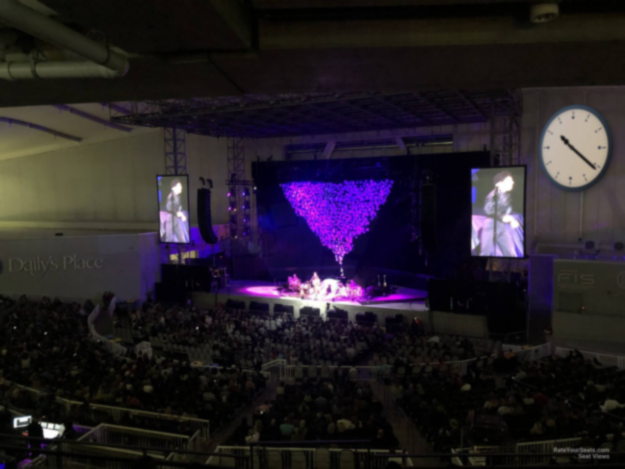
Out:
10 h 21 min
